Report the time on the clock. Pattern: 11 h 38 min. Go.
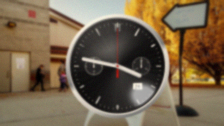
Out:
3 h 47 min
